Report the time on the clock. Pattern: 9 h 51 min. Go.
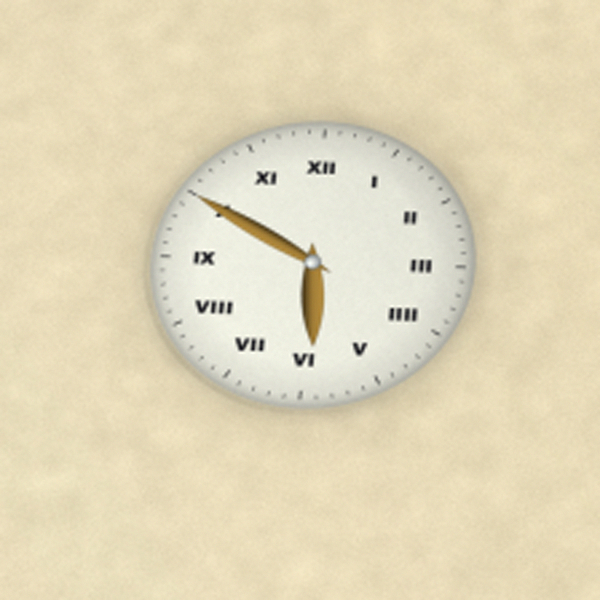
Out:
5 h 50 min
